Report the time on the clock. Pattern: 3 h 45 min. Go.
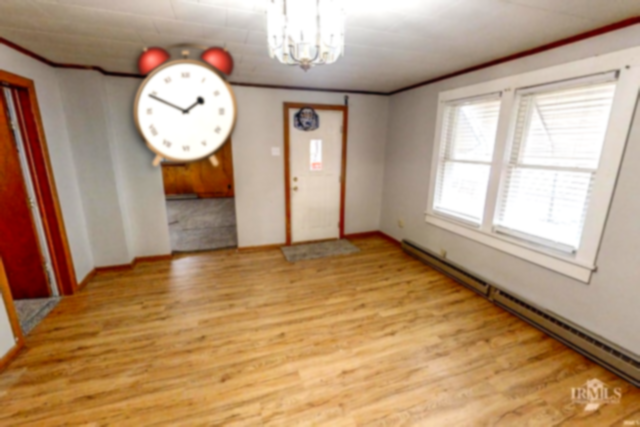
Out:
1 h 49 min
